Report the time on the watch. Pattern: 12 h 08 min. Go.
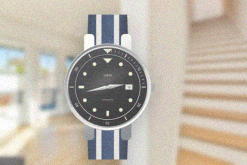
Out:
2 h 43 min
